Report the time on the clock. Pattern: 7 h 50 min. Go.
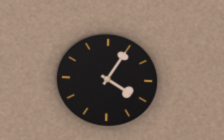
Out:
4 h 05 min
